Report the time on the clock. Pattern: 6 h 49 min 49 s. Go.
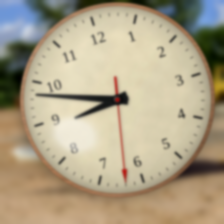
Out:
8 h 48 min 32 s
